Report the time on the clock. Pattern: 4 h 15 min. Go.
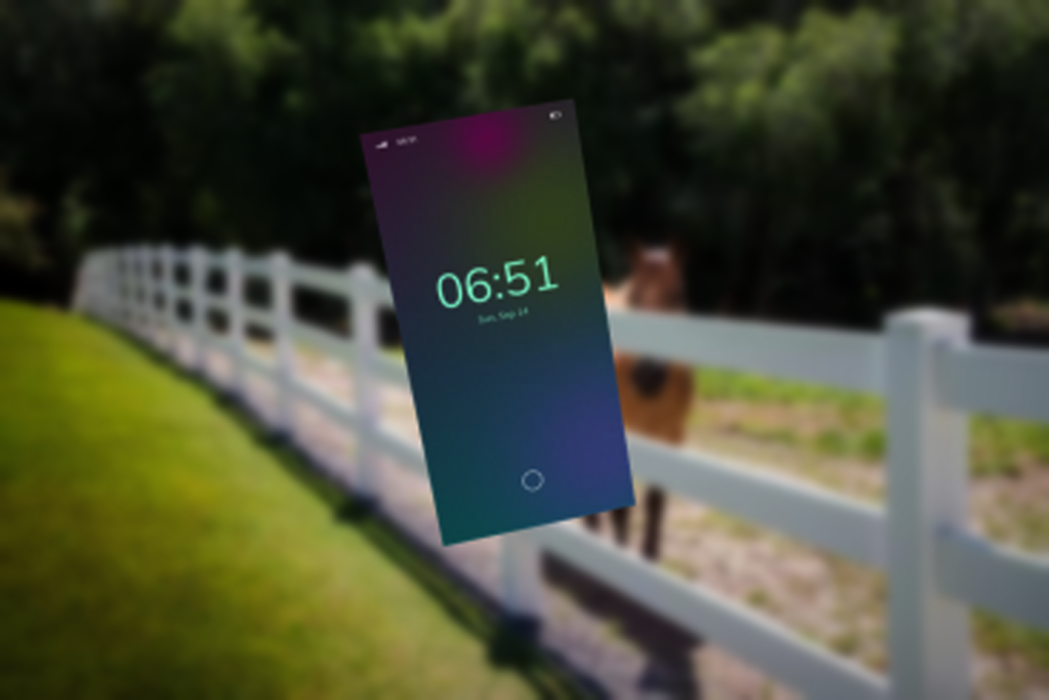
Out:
6 h 51 min
